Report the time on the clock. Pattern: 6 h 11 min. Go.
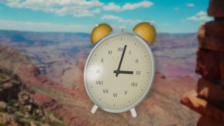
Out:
3 h 02 min
